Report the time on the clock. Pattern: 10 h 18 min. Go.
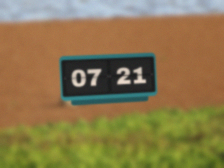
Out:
7 h 21 min
